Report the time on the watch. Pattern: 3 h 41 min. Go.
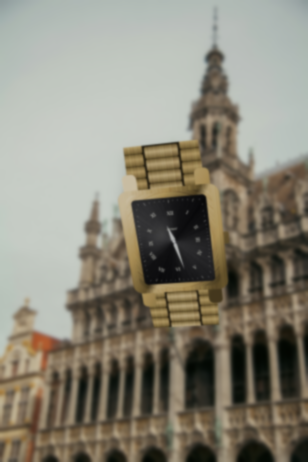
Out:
11 h 28 min
